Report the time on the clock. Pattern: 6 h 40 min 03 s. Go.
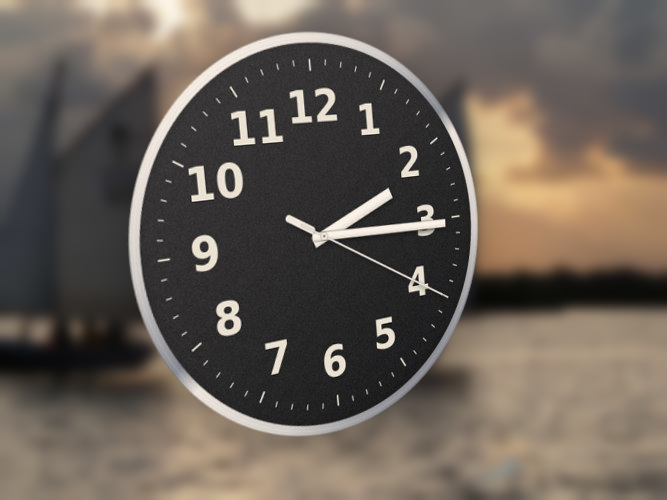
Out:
2 h 15 min 20 s
